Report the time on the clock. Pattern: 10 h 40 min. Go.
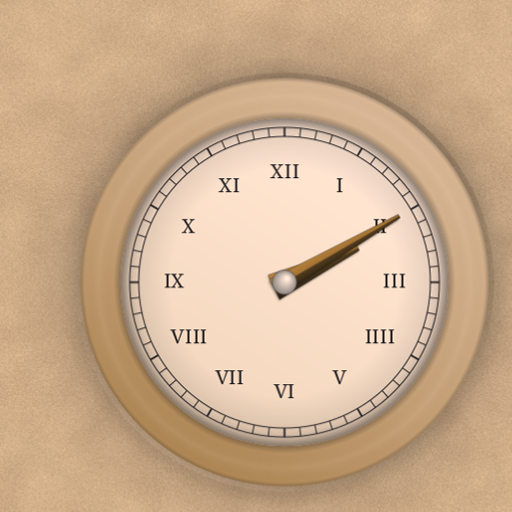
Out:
2 h 10 min
